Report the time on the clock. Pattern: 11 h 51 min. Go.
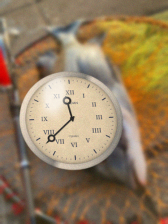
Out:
11 h 38 min
